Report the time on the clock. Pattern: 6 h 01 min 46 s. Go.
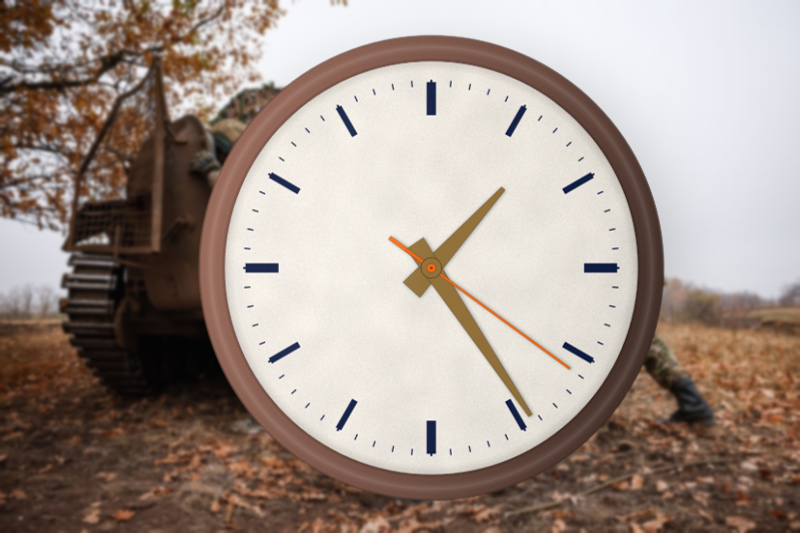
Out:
1 h 24 min 21 s
